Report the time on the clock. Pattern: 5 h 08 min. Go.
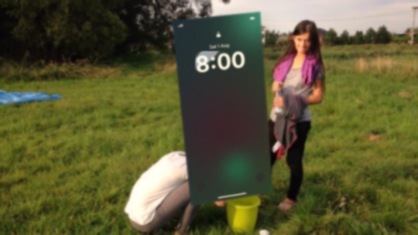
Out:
8 h 00 min
